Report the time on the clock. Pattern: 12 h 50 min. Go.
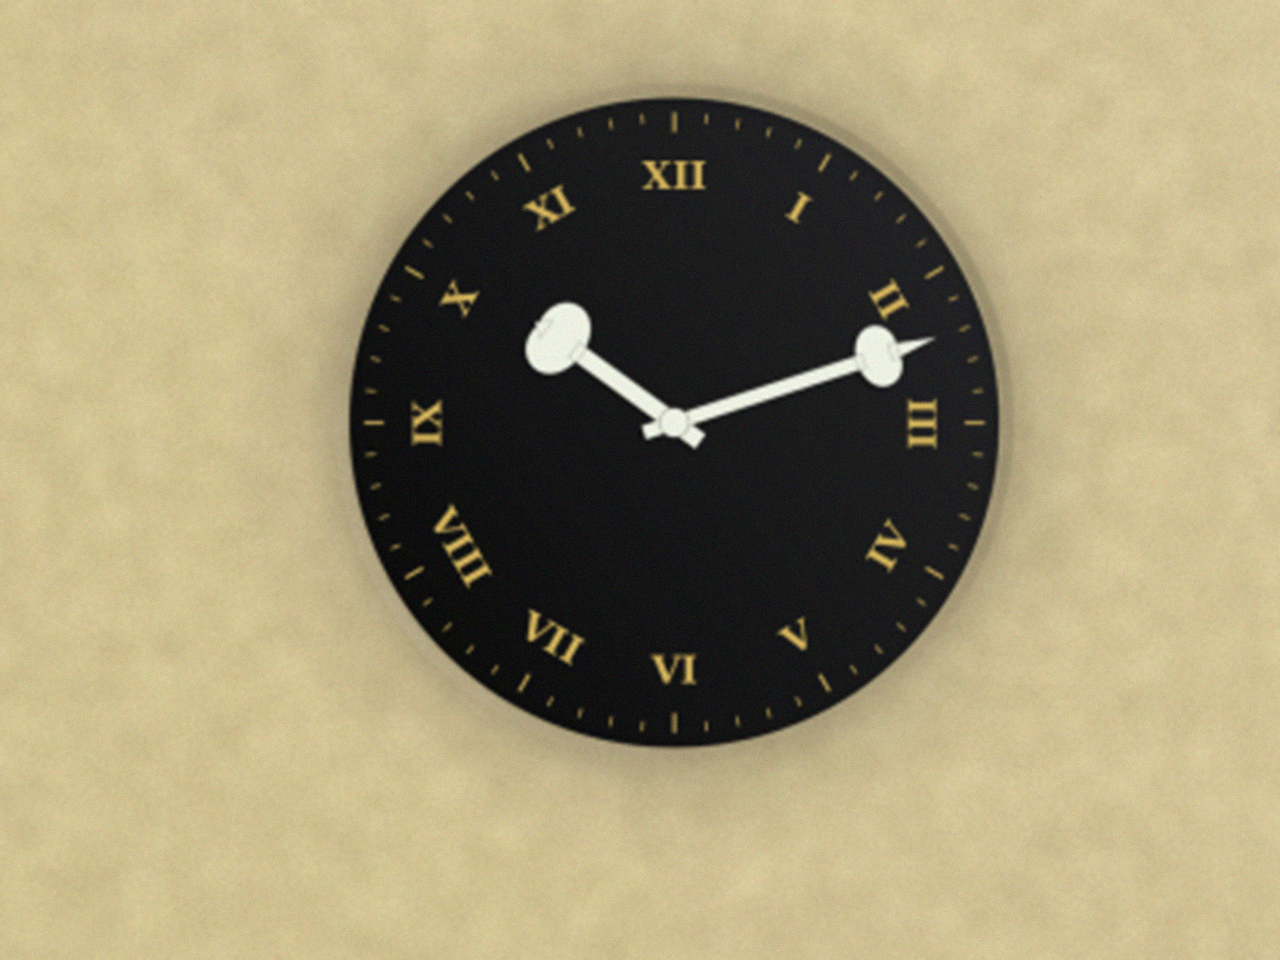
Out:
10 h 12 min
